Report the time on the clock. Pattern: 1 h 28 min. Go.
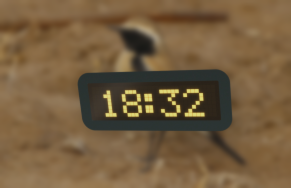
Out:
18 h 32 min
